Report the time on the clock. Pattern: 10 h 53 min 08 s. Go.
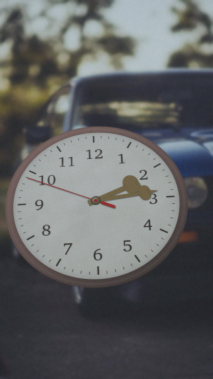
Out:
2 h 13 min 49 s
